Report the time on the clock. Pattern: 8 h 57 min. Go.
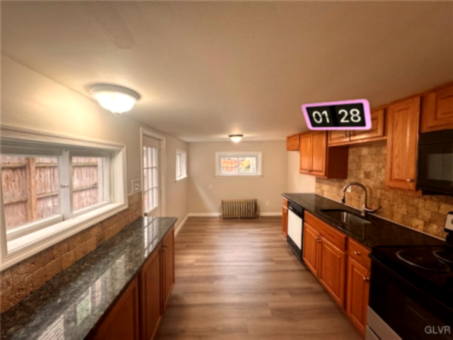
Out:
1 h 28 min
